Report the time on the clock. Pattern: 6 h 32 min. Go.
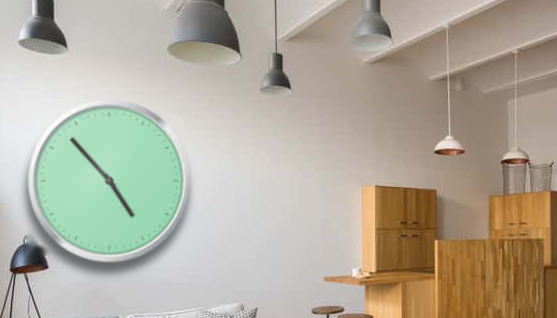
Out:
4 h 53 min
